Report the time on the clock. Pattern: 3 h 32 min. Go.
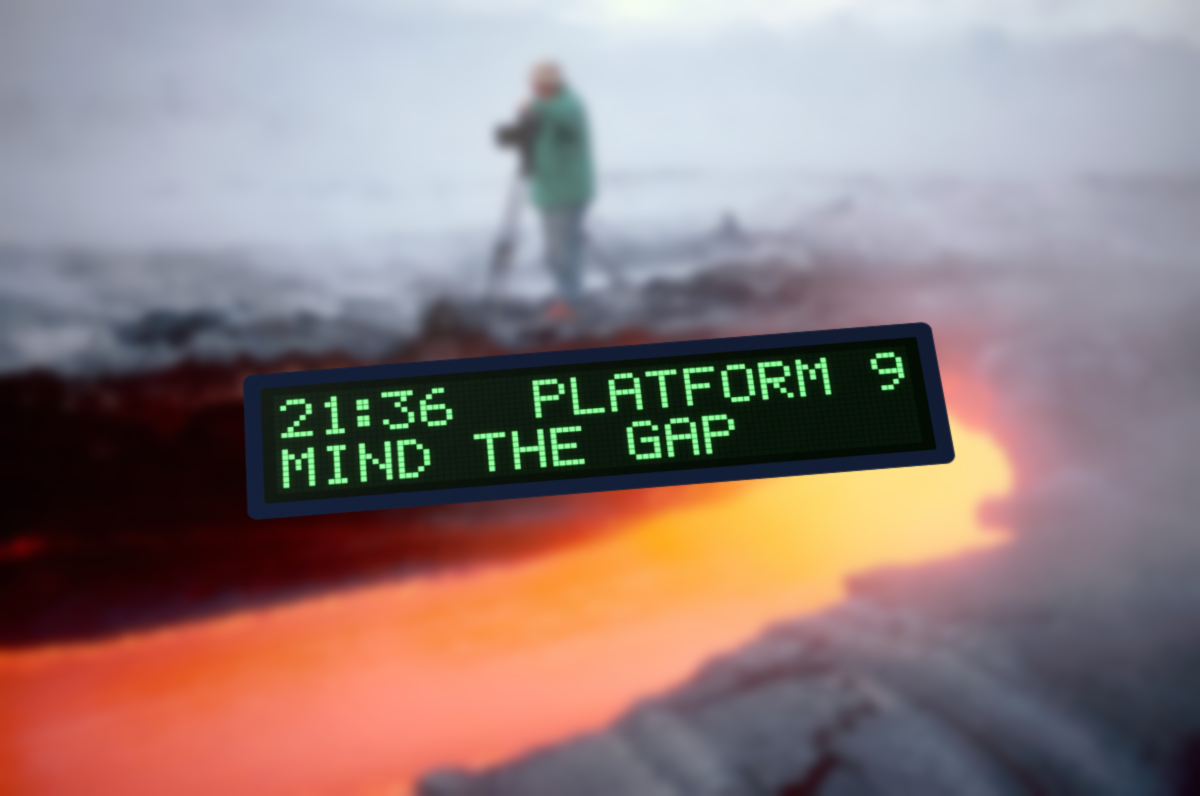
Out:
21 h 36 min
